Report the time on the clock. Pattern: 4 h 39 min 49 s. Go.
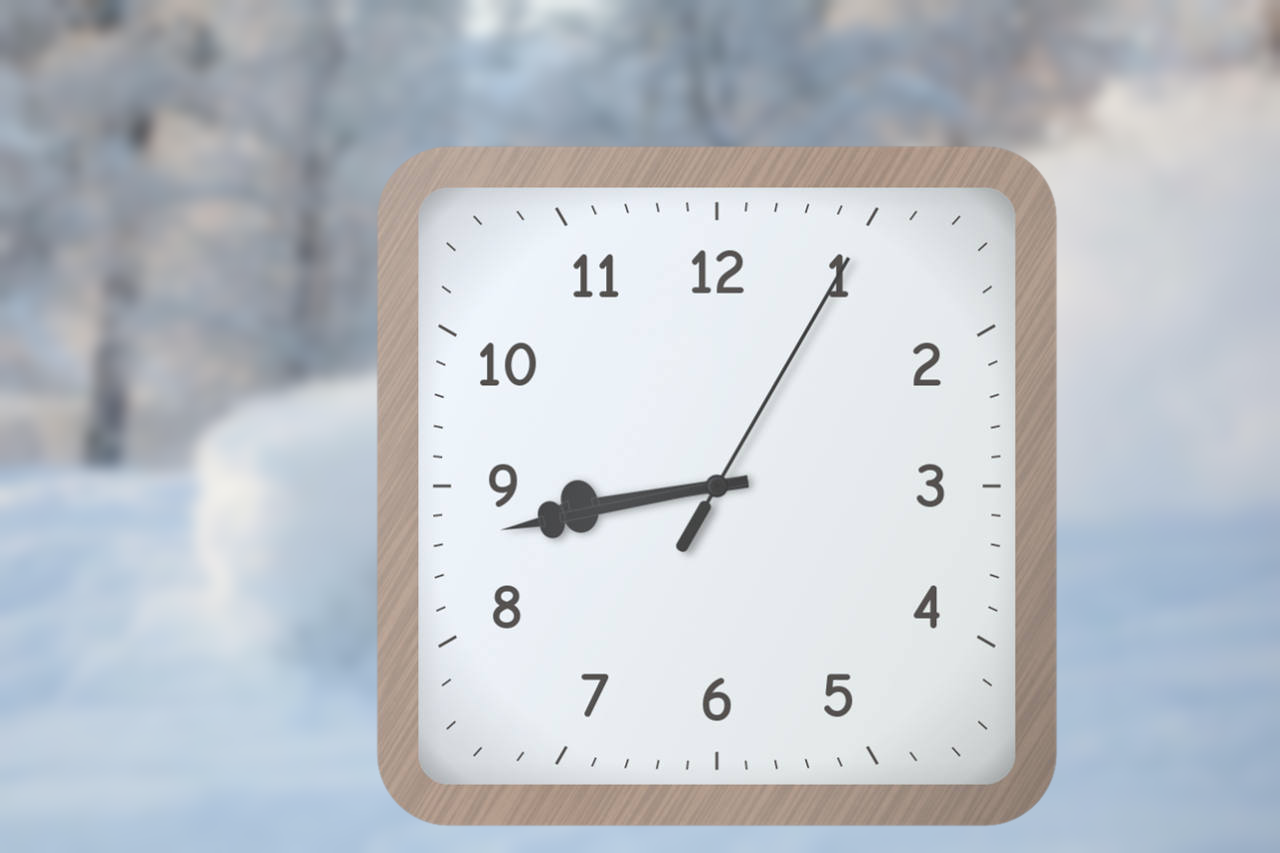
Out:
8 h 43 min 05 s
